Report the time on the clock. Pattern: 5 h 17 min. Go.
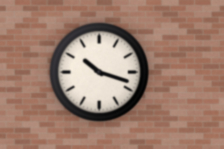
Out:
10 h 18 min
